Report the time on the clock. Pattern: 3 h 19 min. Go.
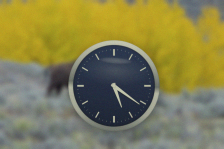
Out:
5 h 21 min
